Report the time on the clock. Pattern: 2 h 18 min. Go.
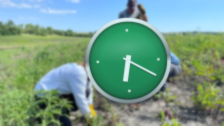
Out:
6 h 20 min
